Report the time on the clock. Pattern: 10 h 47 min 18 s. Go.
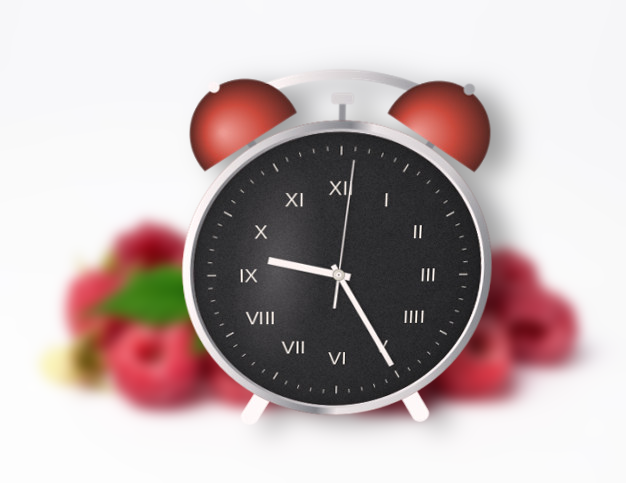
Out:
9 h 25 min 01 s
